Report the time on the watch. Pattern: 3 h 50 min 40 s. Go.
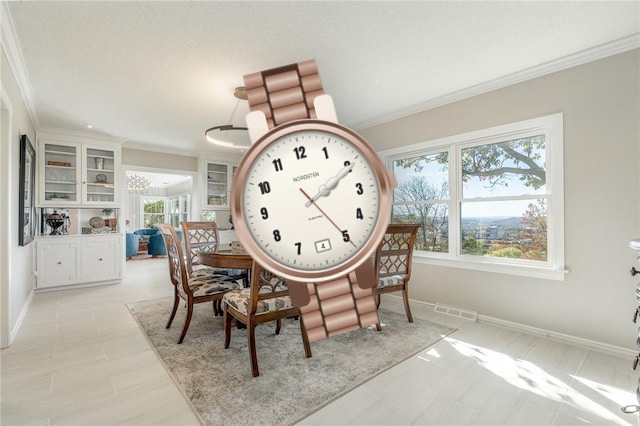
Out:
2 h 10 min 25 s
